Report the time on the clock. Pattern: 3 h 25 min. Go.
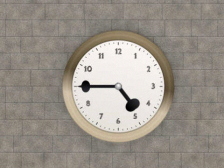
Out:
4 h 45 min
